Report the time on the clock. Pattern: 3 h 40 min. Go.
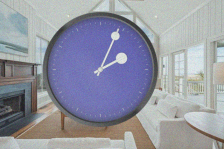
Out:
2 h 04 min
